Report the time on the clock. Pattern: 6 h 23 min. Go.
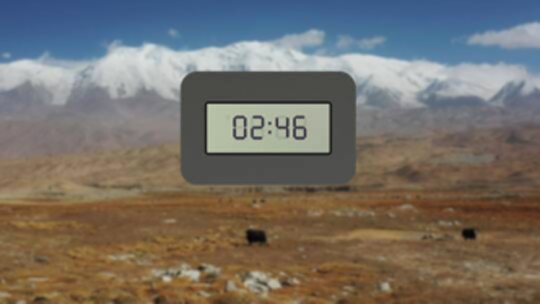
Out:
2 h 46 min
